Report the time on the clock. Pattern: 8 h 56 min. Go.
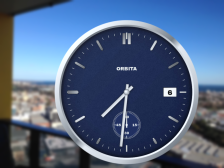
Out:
7 h 31 min
